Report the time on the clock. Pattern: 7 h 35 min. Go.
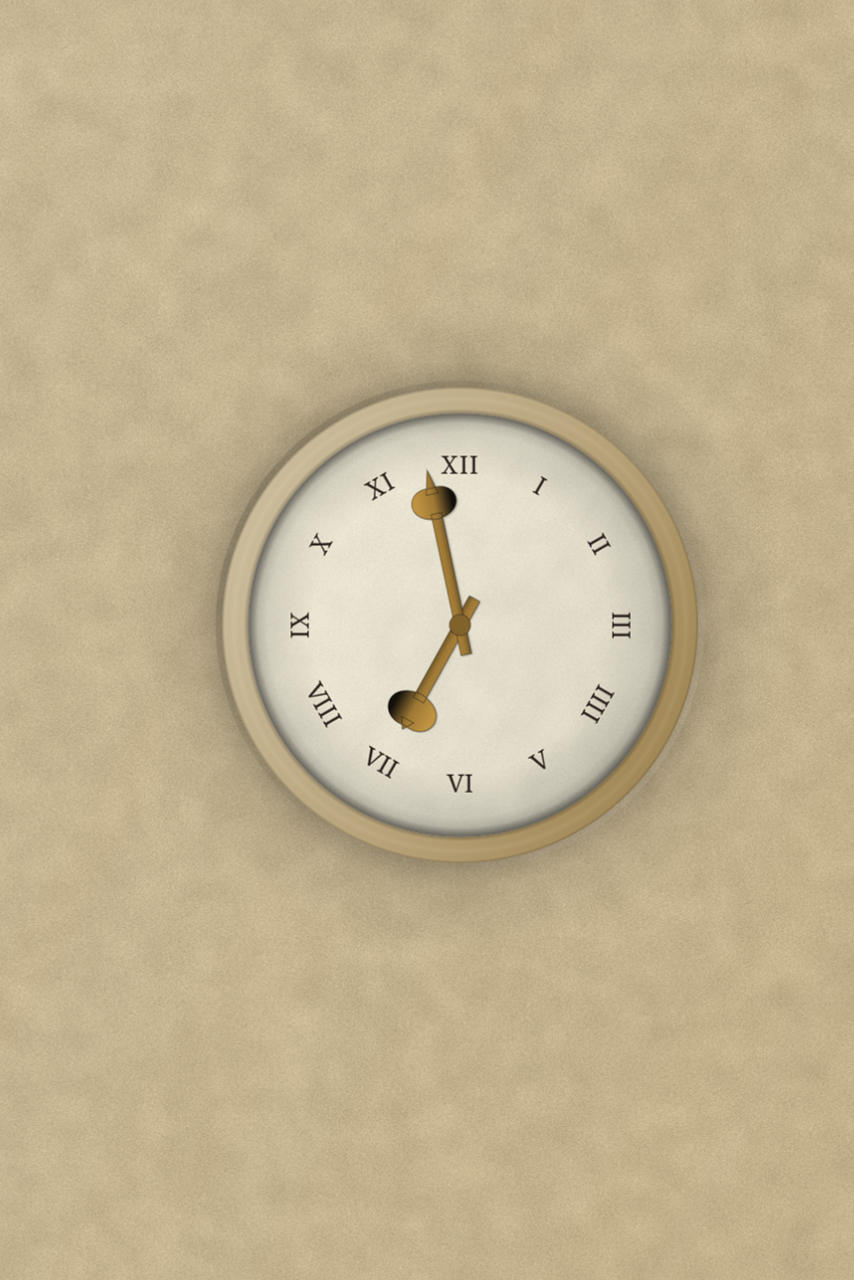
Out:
6 h 58 min
